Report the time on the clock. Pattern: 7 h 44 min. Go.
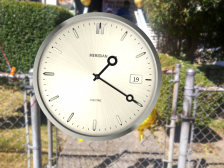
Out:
1 h 20 min
